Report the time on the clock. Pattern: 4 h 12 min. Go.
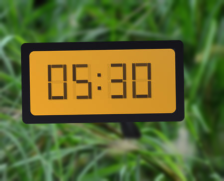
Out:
5 h 30 min
